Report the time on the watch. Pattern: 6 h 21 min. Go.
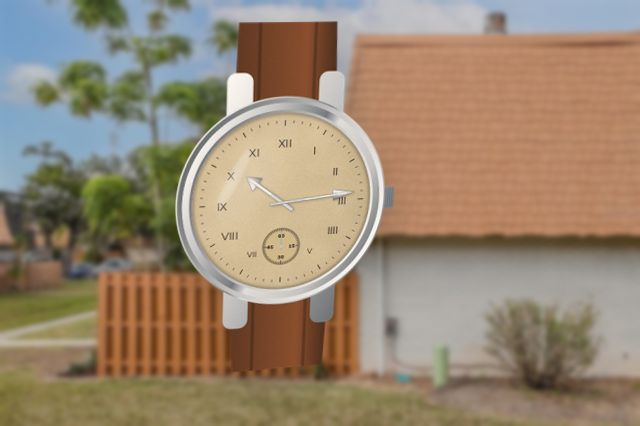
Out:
10 h 14 min
